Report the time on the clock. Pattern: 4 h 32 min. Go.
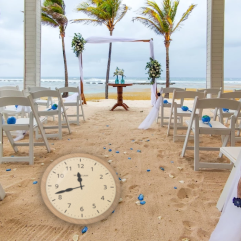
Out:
11 h 42 min
